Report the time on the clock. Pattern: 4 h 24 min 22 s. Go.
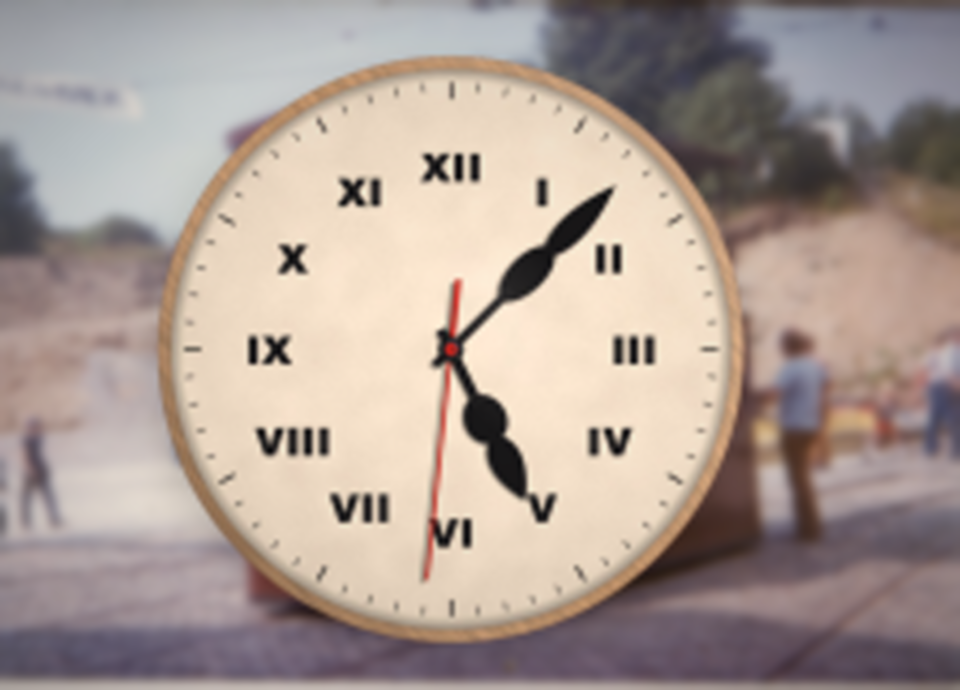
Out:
5 h 07 min 31 s
